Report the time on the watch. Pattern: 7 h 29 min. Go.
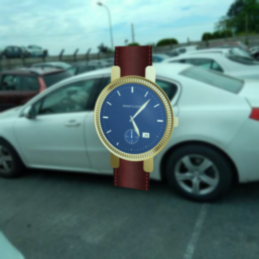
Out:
5 h 07 min
